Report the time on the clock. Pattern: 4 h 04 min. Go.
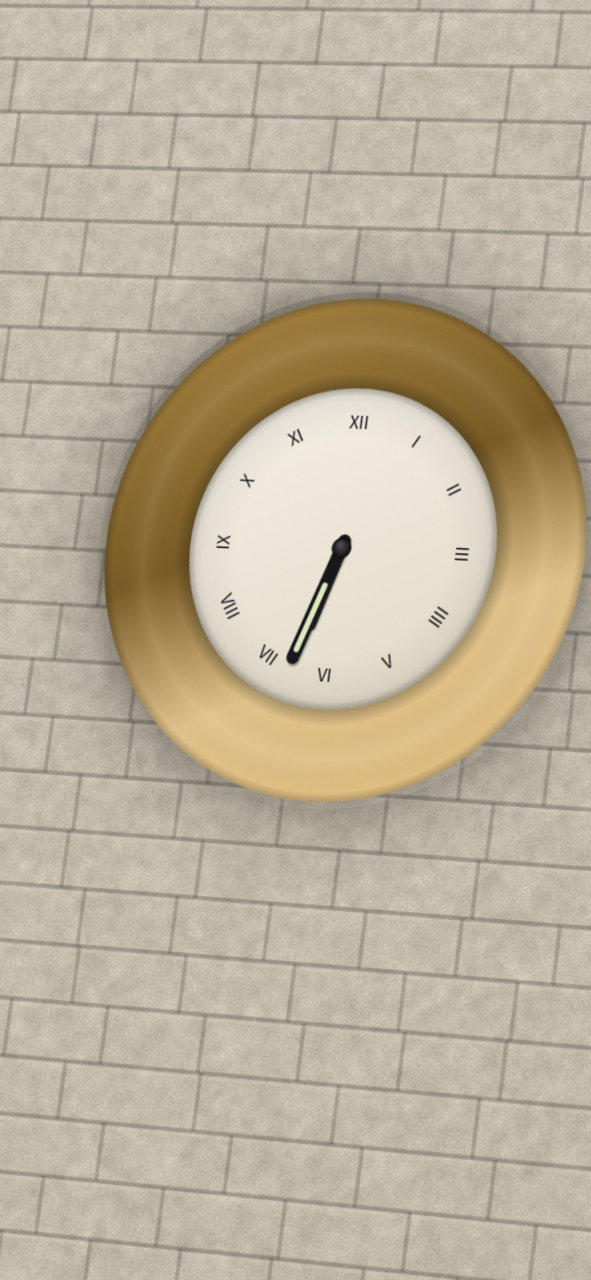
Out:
6 h 33 min
